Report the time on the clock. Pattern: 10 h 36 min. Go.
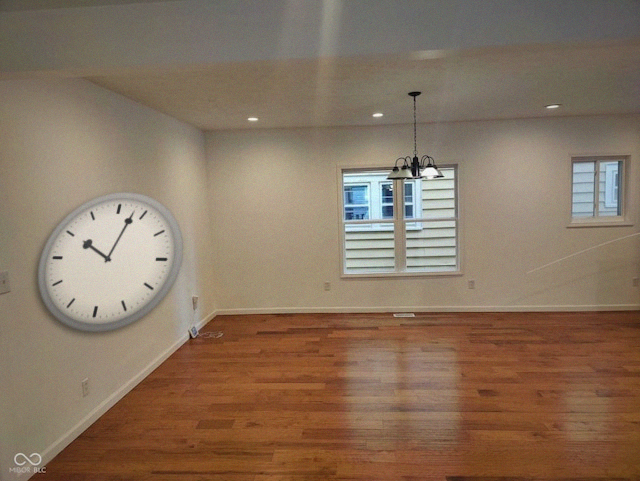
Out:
10 h 03 min
